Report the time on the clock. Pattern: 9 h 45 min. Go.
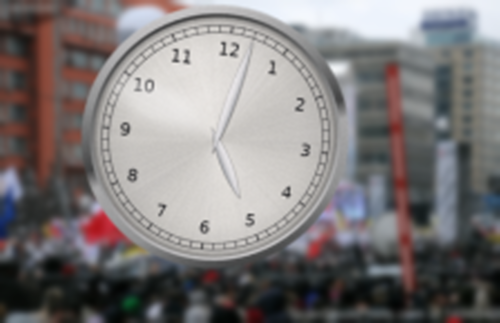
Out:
5 h 02 min
